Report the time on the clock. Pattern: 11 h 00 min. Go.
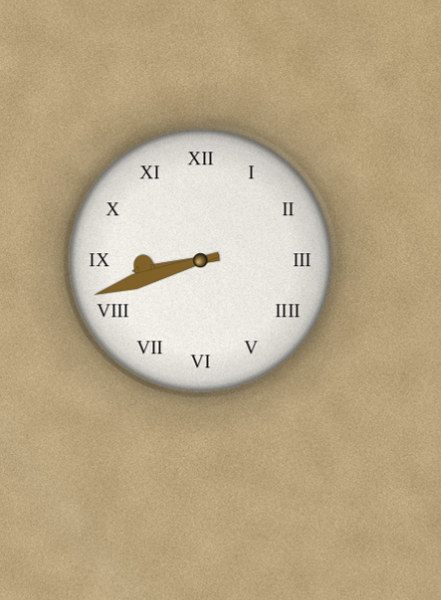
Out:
8 h 42 min
